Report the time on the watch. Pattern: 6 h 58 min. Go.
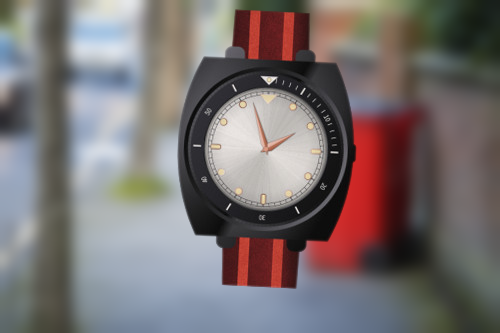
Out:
1 h 57 min
